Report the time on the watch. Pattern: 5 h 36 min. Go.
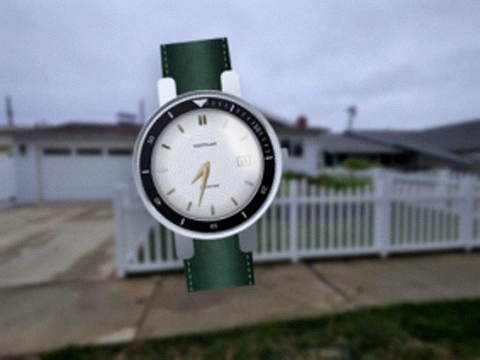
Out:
7 h 33 min
